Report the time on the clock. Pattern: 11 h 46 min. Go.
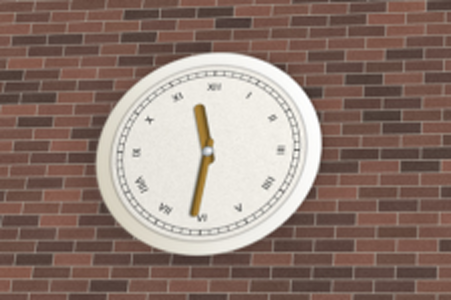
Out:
11 h 31 min
